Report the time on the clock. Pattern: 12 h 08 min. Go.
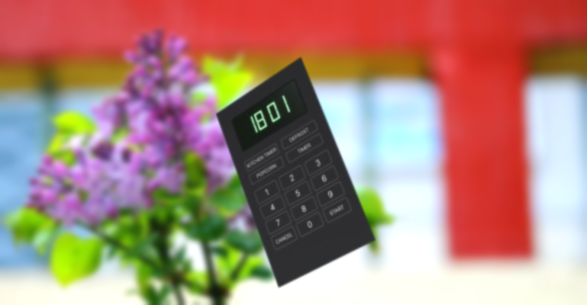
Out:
18 h 01 min
